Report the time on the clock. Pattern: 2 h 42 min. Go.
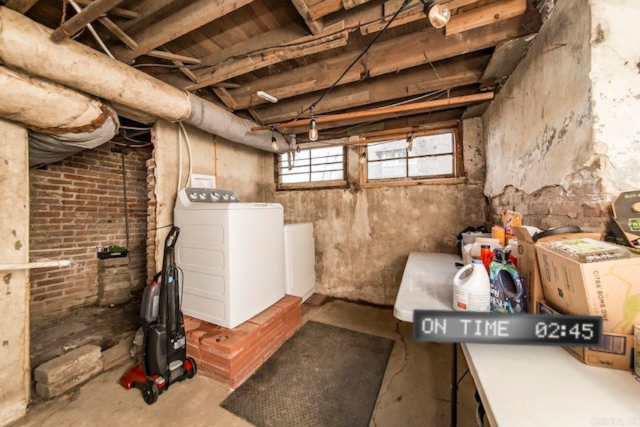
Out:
2 h 45 min
